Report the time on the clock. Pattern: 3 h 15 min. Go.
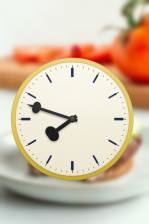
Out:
7 h 48 min
